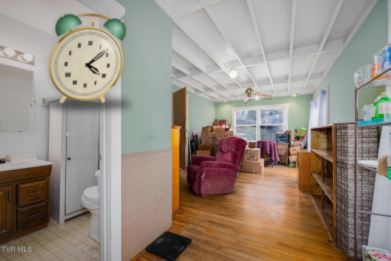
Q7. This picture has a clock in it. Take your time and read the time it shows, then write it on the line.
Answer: 4:08
